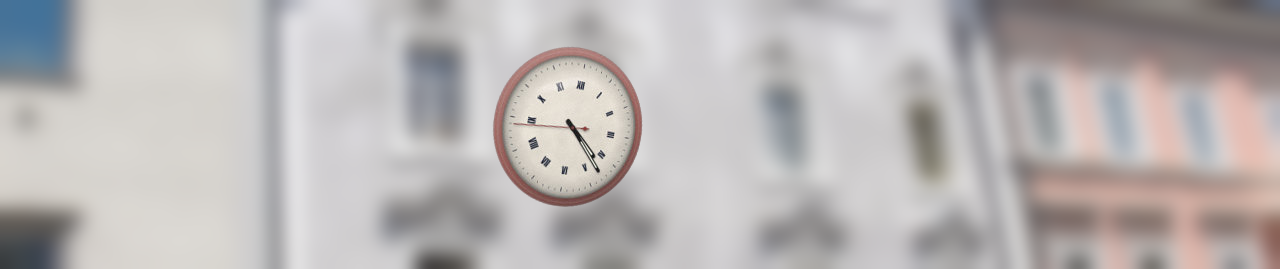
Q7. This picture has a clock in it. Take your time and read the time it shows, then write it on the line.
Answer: 4:22:44
